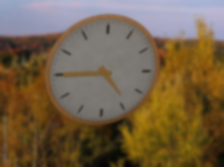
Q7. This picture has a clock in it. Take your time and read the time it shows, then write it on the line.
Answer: 4:45
